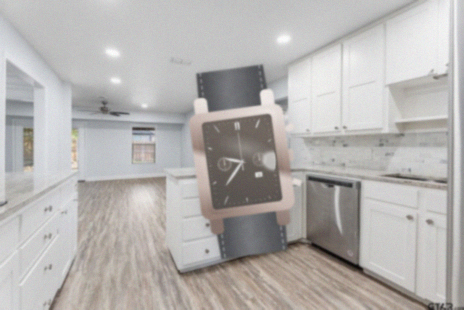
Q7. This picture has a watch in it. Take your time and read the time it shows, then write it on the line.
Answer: 9:37
